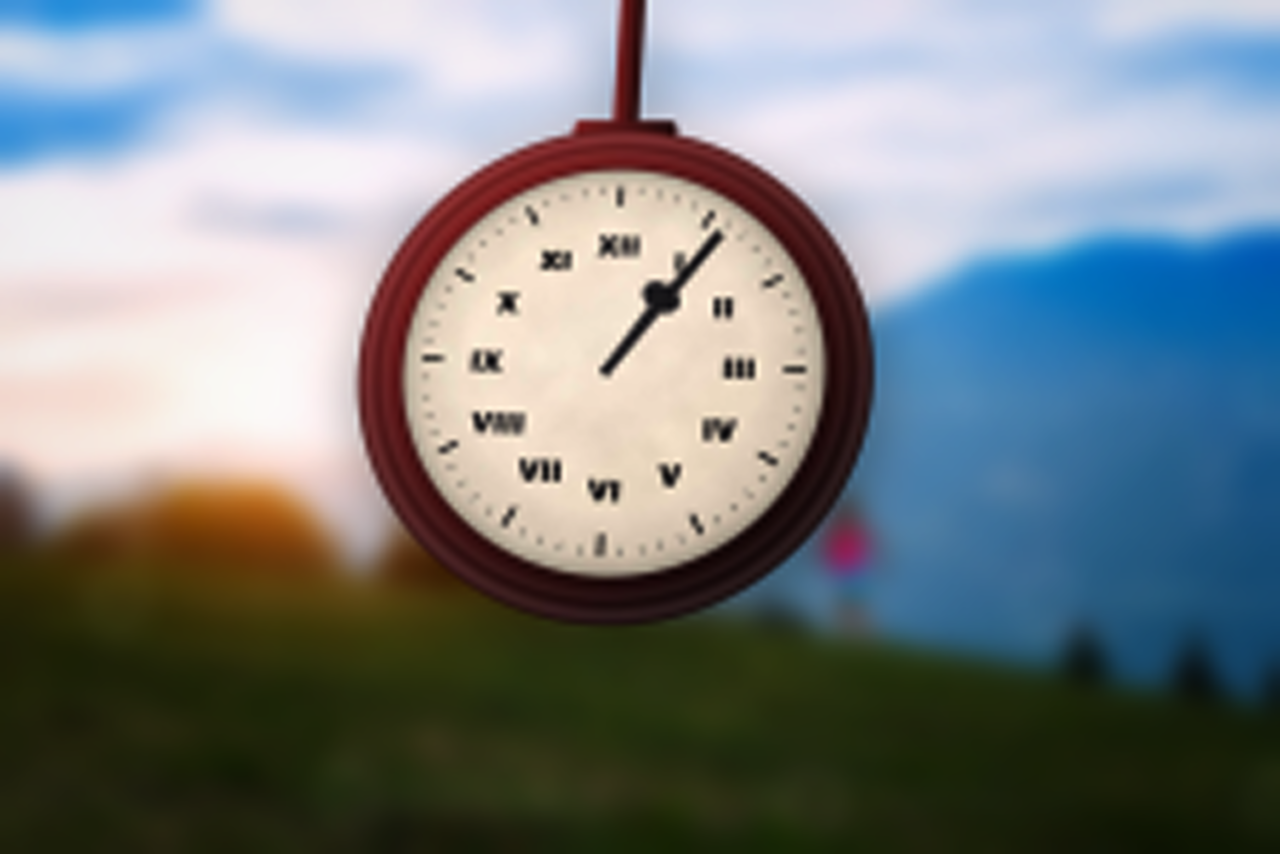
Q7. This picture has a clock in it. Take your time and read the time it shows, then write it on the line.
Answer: 1:06
